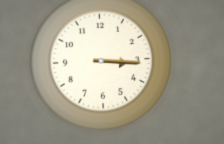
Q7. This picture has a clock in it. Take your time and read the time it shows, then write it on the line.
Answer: 3:16
